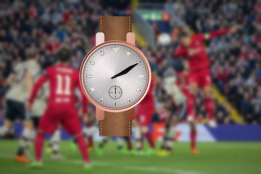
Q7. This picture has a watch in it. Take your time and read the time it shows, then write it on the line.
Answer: 2:10
